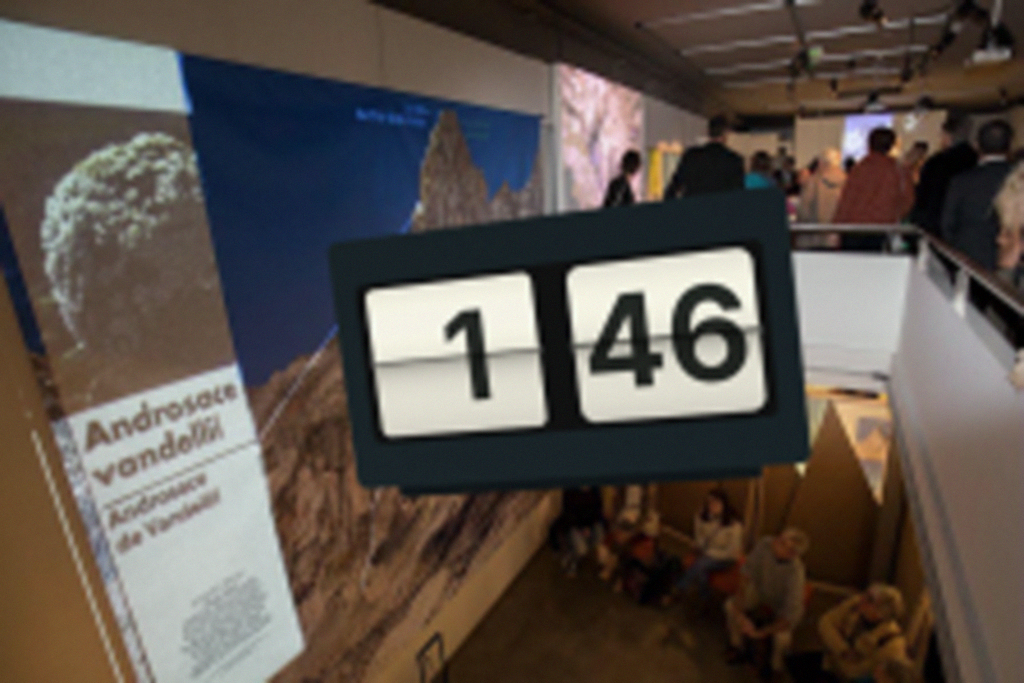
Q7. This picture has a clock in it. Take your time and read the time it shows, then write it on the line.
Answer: 1:46
